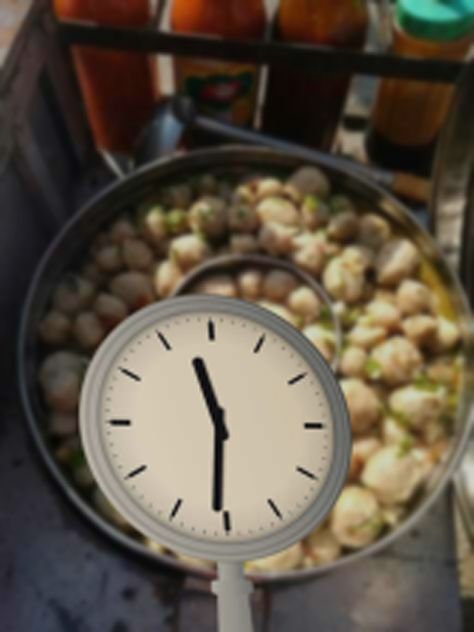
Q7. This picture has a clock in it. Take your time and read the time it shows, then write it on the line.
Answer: 11:31
